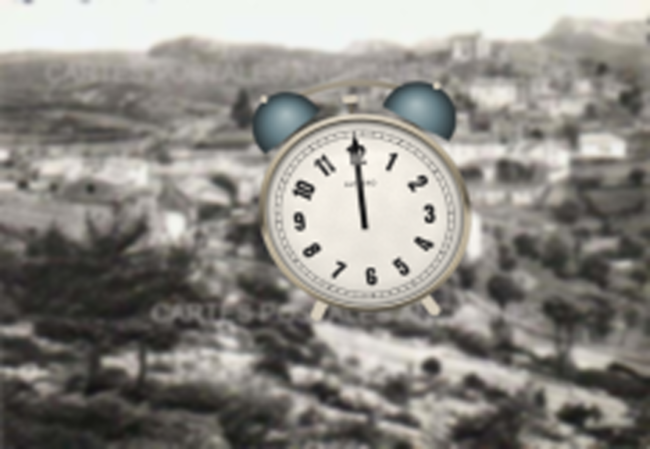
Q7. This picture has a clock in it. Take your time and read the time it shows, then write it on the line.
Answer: 12:00
